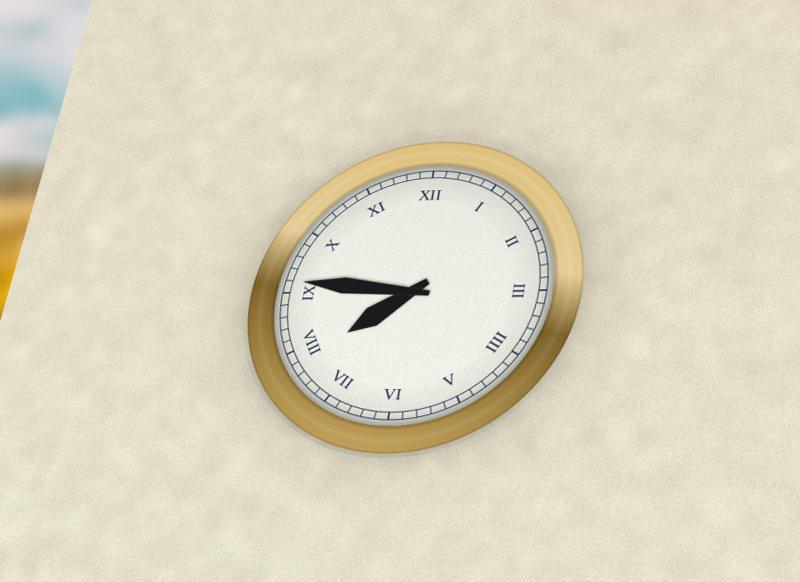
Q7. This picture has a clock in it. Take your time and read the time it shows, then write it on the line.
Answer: 7:46
